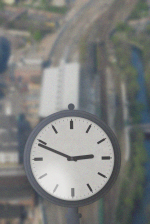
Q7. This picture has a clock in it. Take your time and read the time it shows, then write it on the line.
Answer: 2:49
